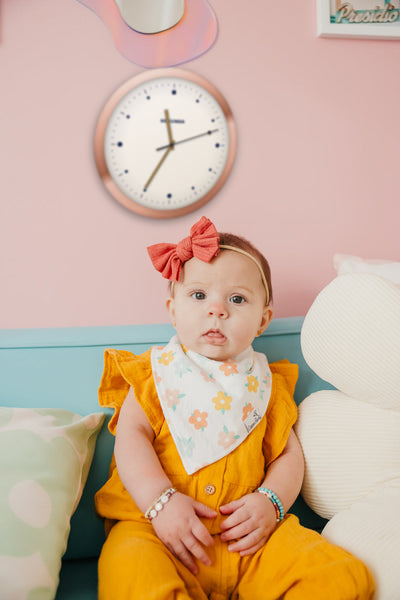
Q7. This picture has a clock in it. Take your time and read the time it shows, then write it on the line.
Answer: 11:35:12
